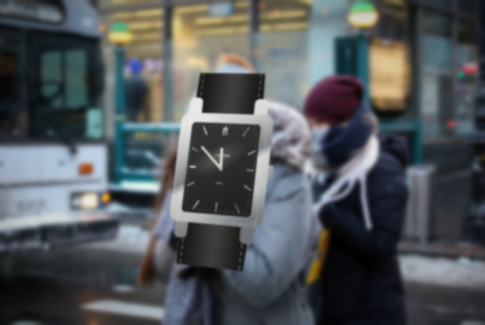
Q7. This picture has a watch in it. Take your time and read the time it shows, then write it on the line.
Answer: 11:52
